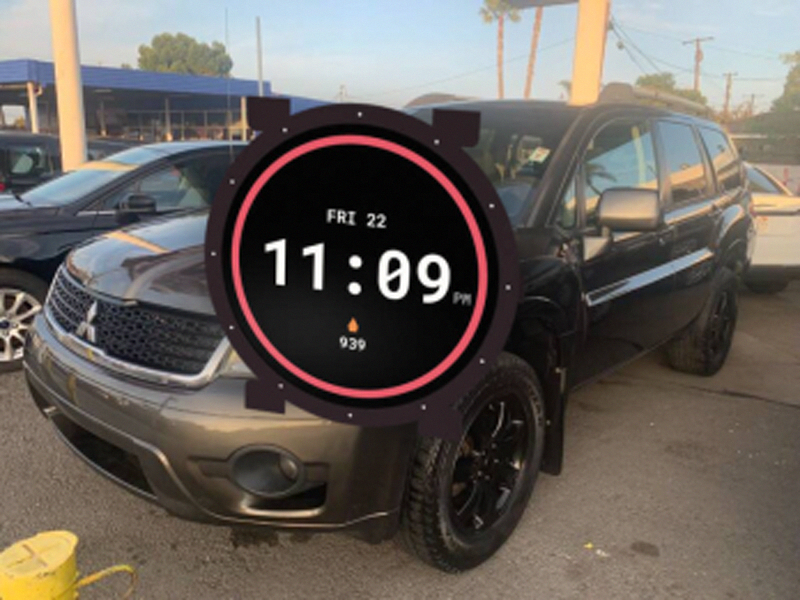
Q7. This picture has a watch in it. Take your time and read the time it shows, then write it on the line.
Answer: 11:09
